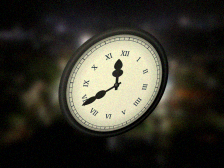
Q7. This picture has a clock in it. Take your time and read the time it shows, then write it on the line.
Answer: 11:39
